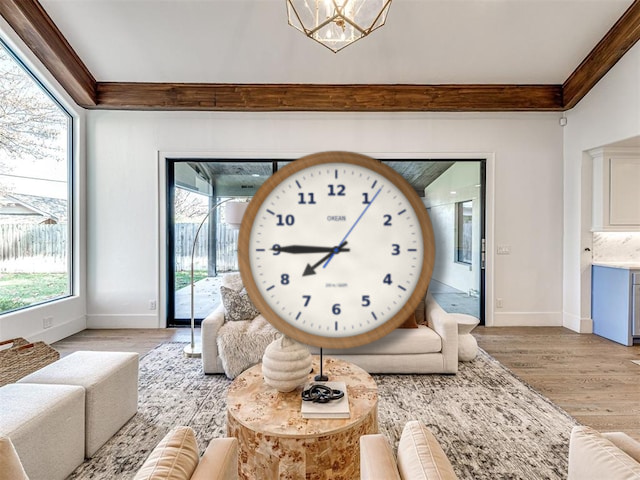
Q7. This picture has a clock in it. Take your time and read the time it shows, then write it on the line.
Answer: 7:45:06
